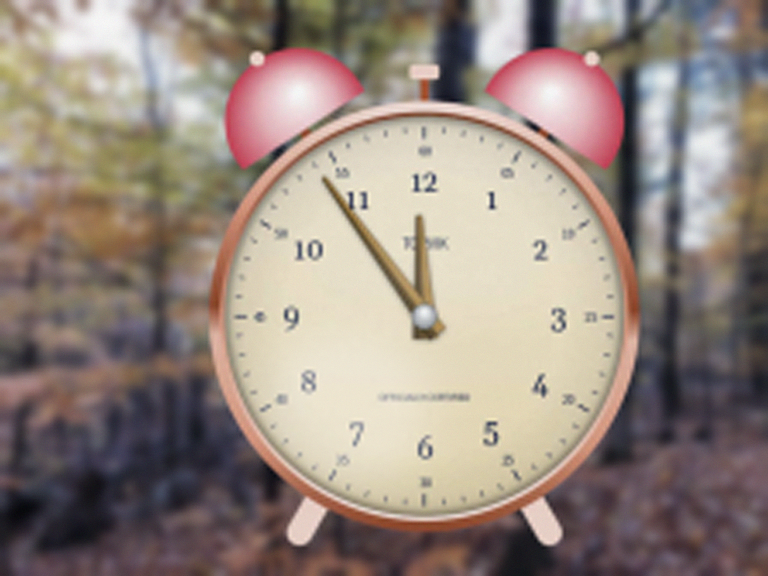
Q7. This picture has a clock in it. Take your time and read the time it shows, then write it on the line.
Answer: 11:54
